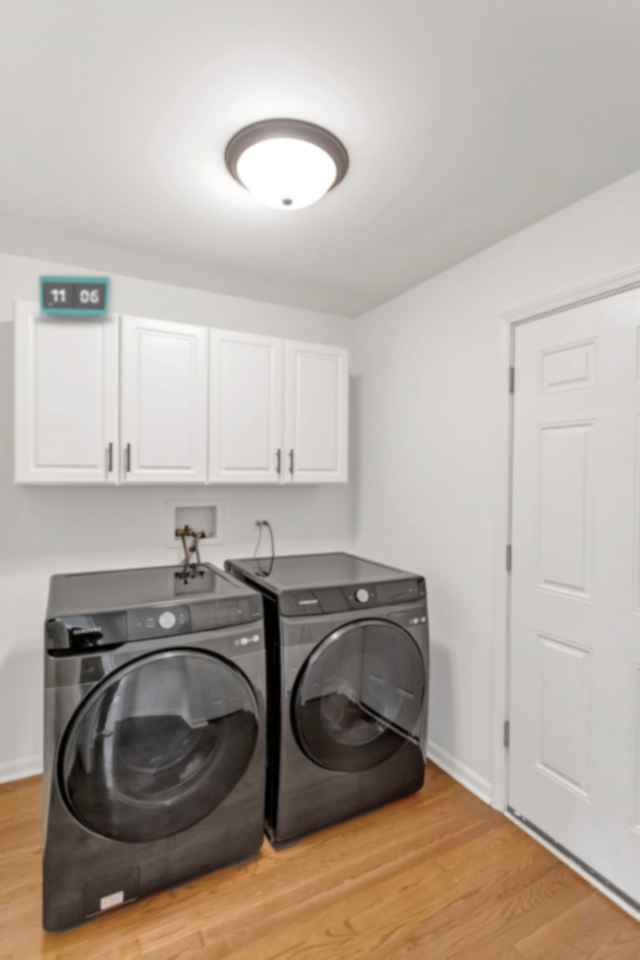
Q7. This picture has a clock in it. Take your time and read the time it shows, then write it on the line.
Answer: 11:06
